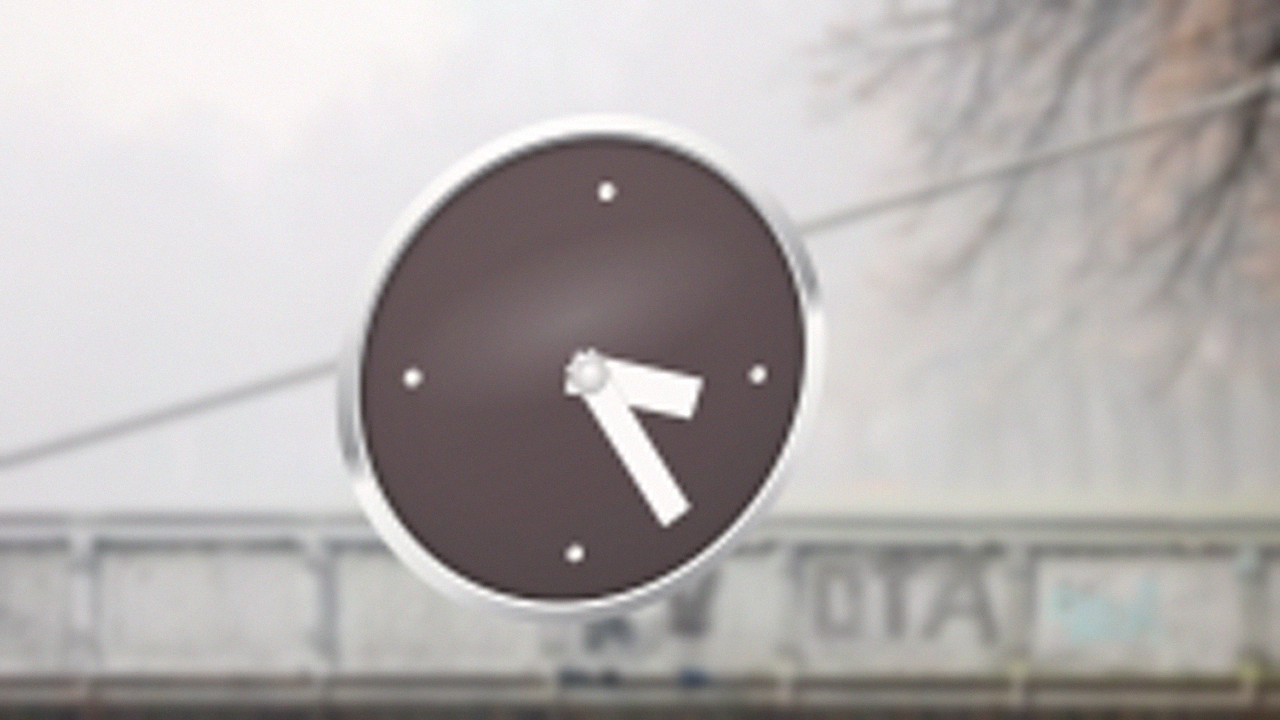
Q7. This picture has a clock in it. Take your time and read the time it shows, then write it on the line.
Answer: 3:24
